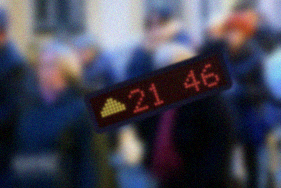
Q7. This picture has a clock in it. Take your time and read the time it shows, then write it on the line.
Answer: 21:46
